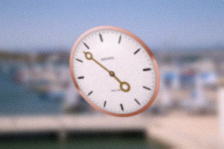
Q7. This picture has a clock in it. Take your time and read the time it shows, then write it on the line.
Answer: 4:53
